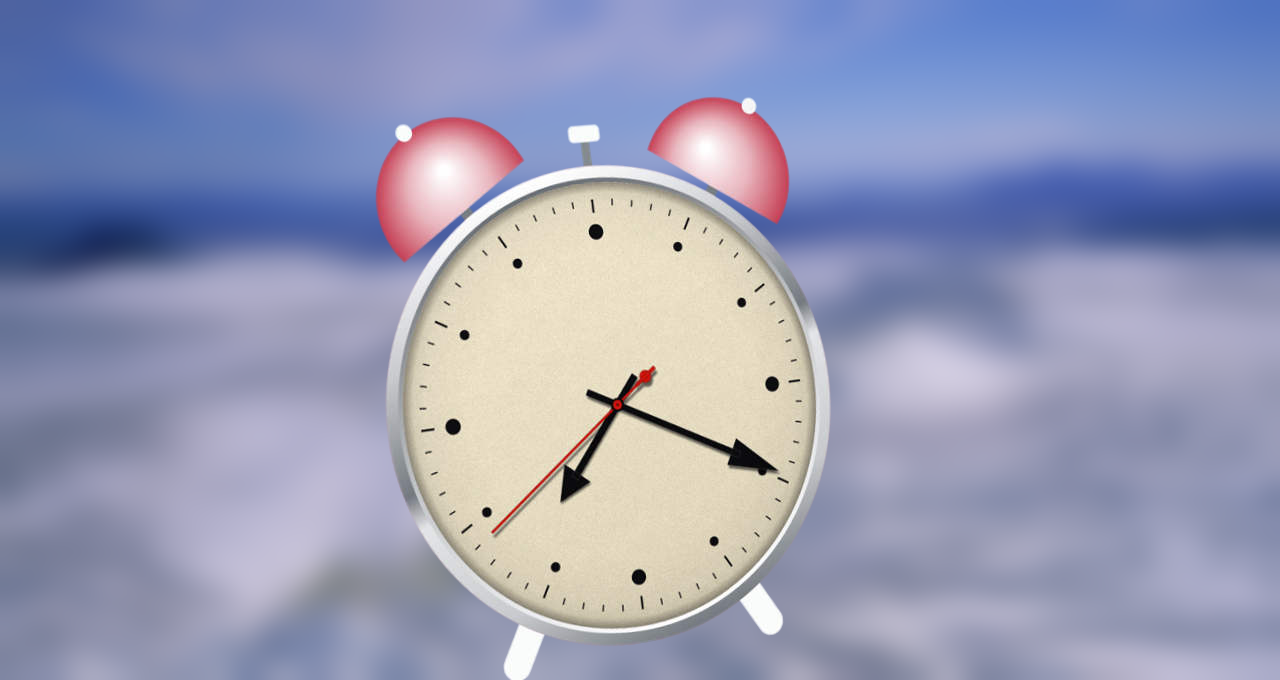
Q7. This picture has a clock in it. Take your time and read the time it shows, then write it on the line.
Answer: 7:19:39
